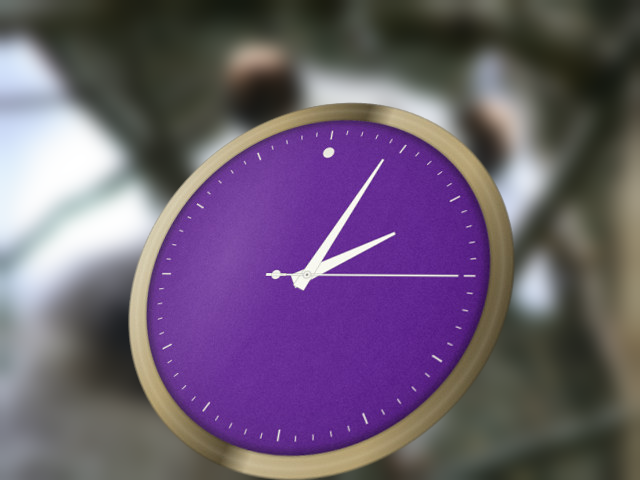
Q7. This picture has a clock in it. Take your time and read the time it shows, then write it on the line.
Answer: 2:04:15
